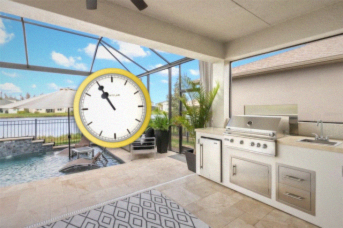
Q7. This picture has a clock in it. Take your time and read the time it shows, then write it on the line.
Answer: 10:55
